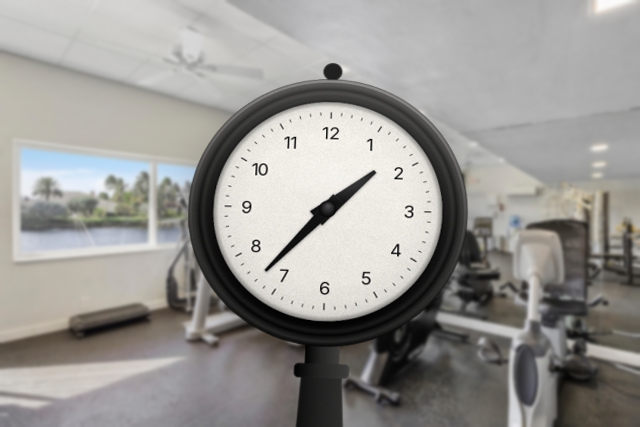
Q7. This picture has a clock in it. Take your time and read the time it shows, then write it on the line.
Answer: 1:37
